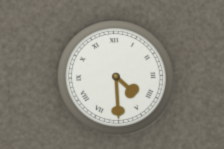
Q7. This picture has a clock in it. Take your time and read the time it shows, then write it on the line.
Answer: 4:30
